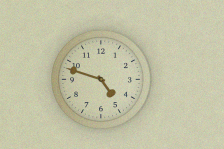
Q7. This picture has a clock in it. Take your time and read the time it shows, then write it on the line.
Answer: 4:48
